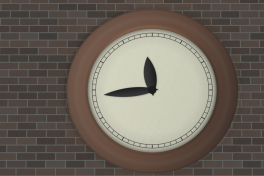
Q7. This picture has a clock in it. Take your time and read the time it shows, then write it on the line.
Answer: 11:44
